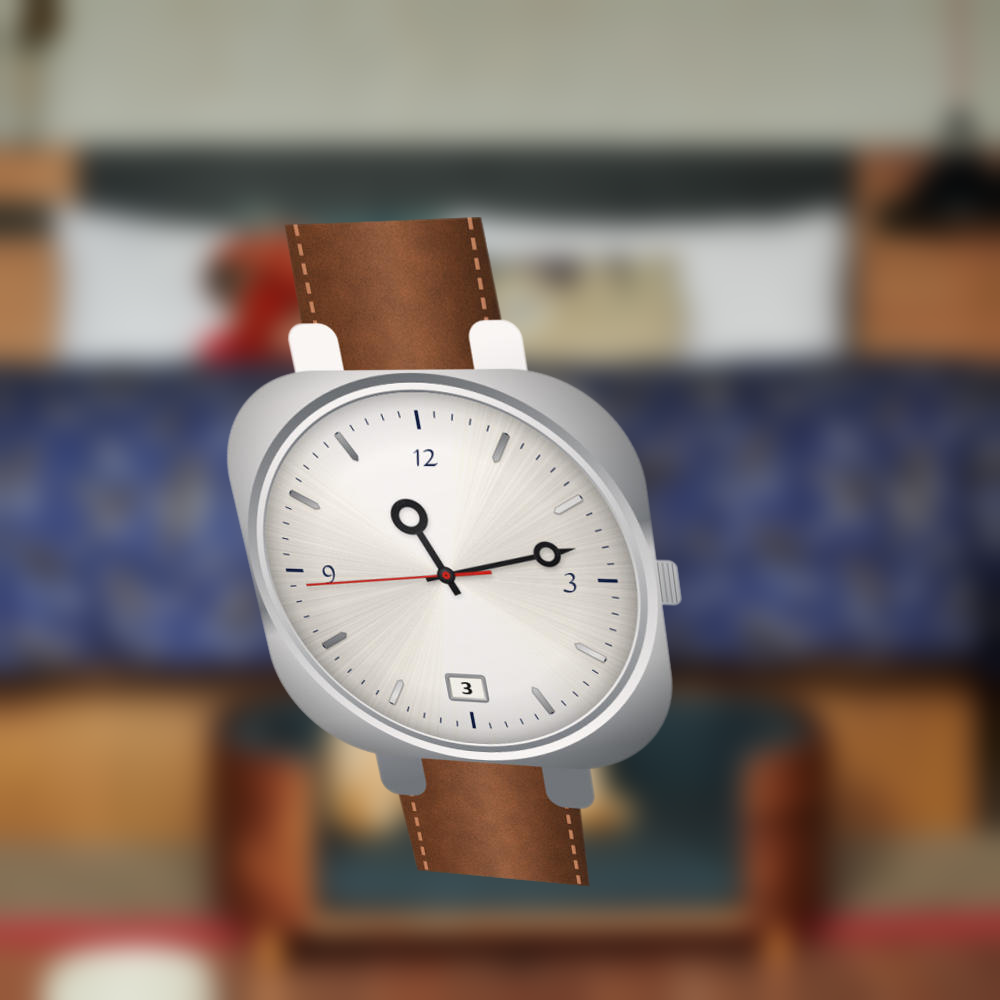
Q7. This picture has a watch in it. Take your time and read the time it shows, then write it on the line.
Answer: 11:12:44
